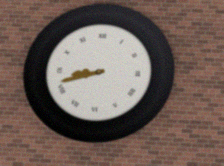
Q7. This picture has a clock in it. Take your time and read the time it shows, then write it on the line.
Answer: 8:42
